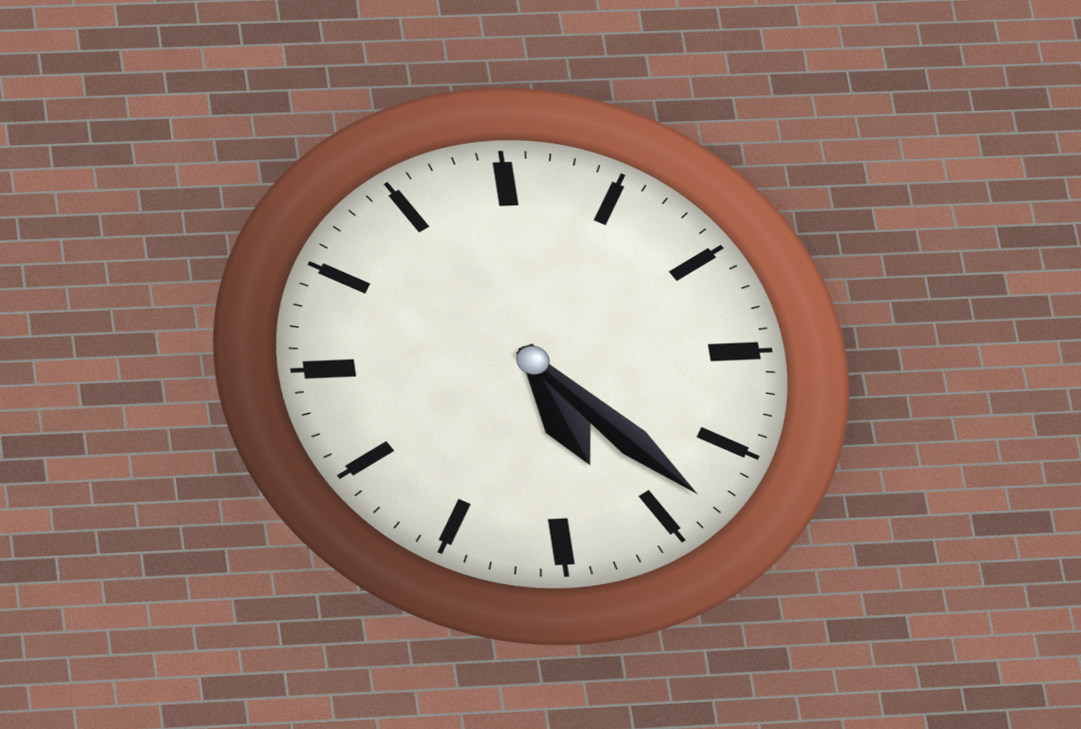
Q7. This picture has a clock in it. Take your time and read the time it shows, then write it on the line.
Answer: 5:23
